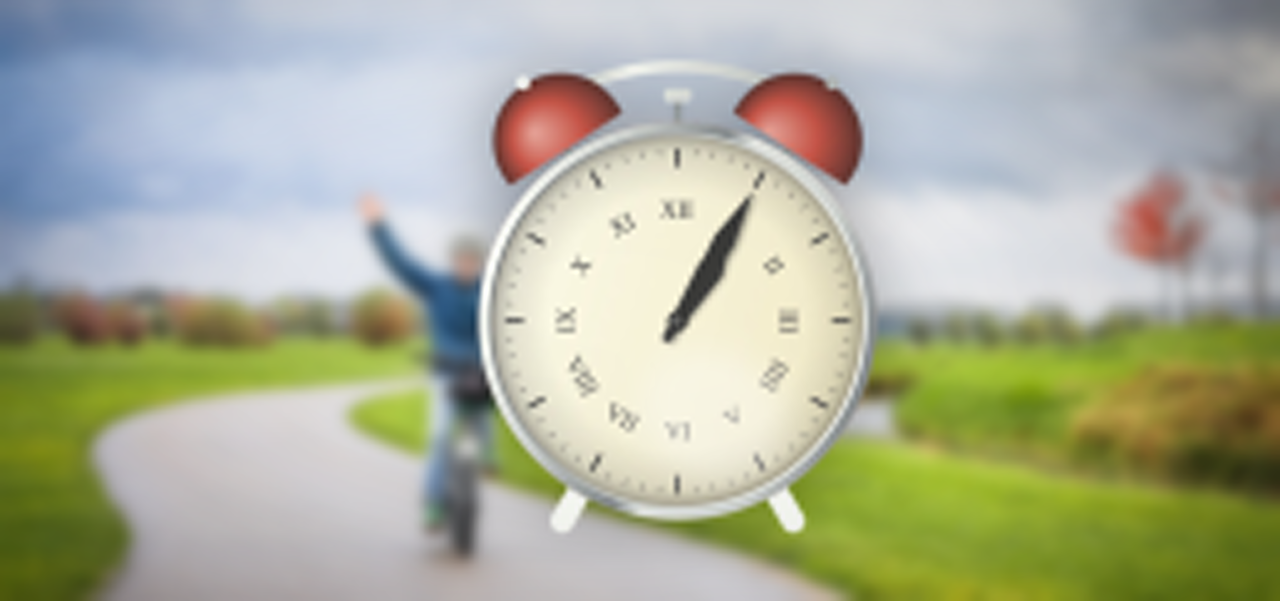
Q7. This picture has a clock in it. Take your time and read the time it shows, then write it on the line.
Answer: 1:05
